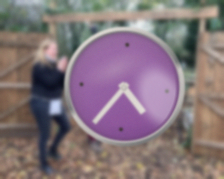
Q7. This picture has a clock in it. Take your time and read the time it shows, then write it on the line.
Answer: 4:36
